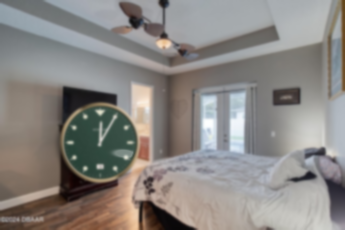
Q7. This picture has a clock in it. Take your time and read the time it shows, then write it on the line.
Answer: 12:05
